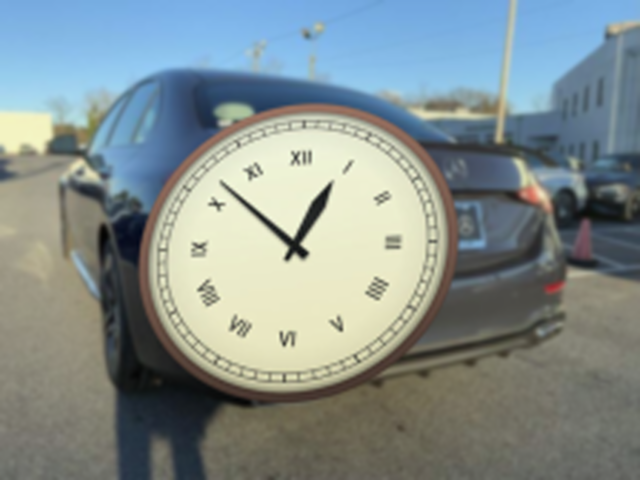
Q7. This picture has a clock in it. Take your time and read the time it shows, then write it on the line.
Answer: 12:52
